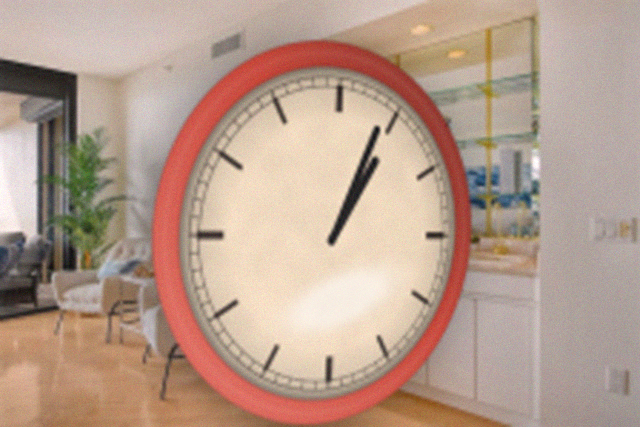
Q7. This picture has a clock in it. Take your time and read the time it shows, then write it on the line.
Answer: 1:04
